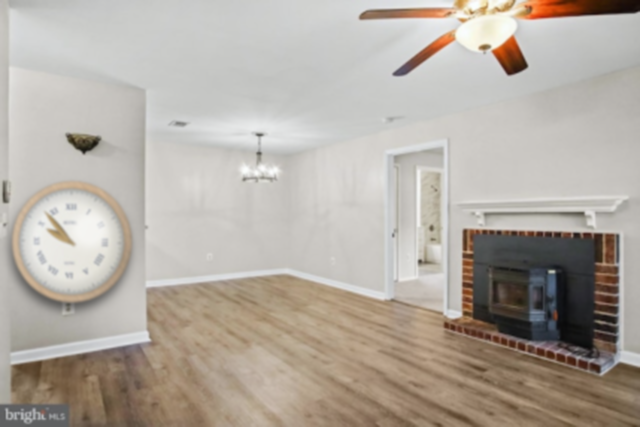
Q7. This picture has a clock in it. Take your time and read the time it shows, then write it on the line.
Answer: 9:53
